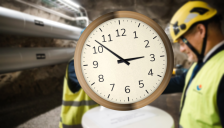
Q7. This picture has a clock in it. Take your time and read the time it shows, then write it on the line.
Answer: 2:52
